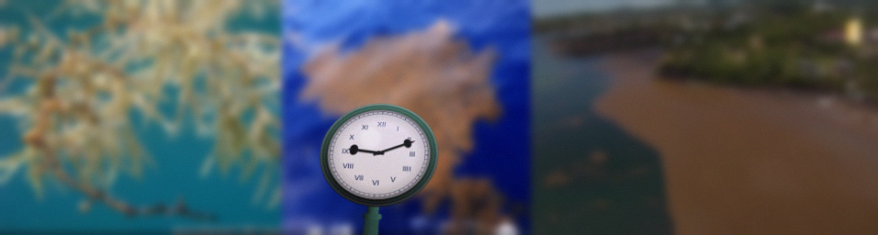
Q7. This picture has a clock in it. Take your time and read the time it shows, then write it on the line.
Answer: 9:11
